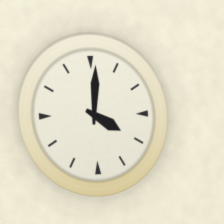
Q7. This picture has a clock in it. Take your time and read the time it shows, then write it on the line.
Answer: 4:01
